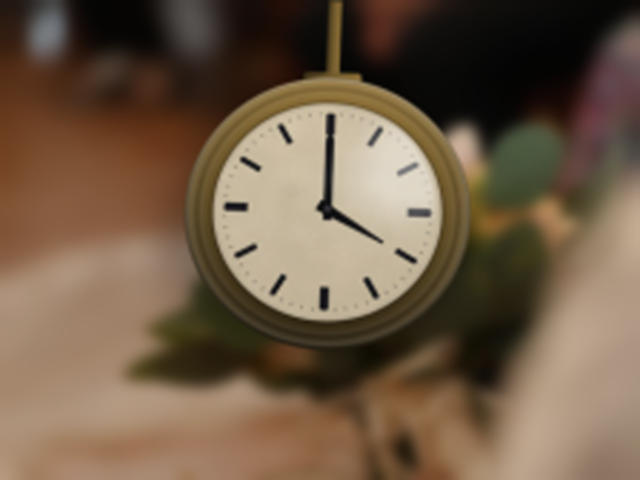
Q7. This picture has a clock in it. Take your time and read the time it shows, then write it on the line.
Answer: 4:00
